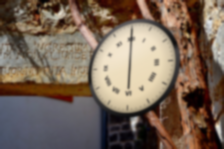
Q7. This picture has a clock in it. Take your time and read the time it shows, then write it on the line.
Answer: 6:00
